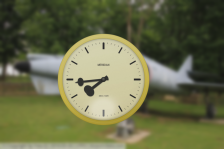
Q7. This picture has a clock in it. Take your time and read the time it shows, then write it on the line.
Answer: 7:44
